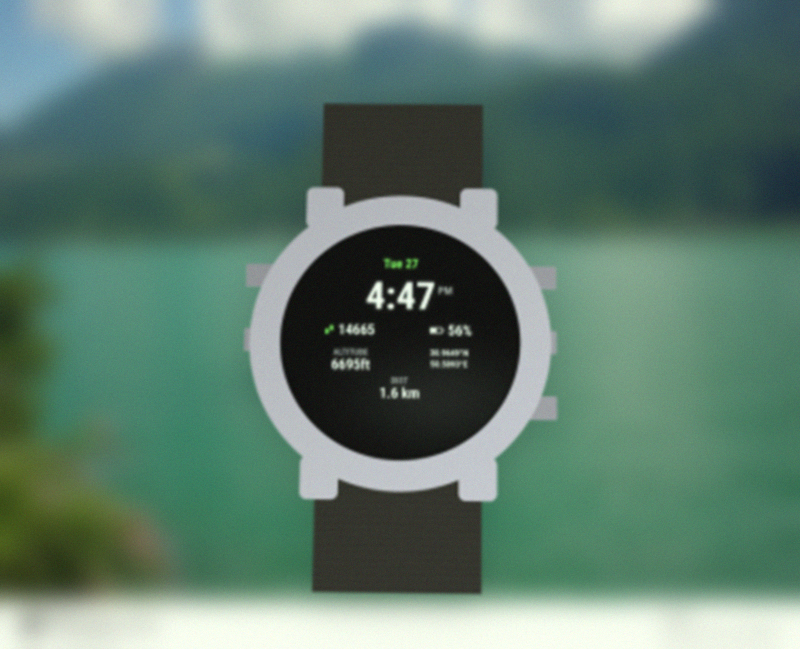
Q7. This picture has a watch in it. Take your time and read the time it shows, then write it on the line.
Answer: 4:47
